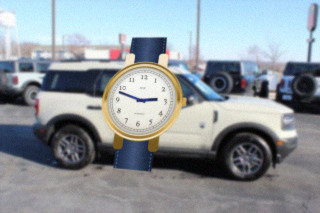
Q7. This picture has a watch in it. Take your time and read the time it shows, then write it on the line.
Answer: 2:48
